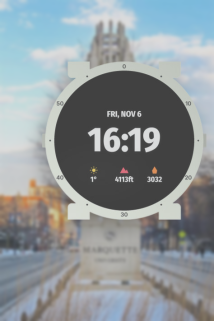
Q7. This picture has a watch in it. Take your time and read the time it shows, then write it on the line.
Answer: 16:19
